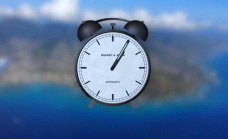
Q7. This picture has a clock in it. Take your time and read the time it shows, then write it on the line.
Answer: 1:05
